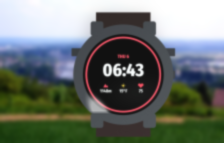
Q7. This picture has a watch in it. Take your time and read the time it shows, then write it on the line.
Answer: 6:43
